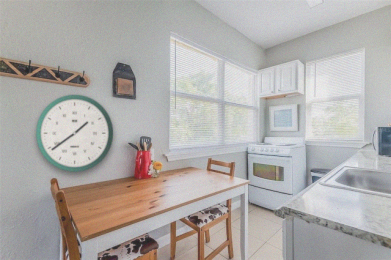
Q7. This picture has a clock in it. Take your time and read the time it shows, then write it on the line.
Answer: 1:39
